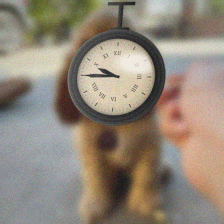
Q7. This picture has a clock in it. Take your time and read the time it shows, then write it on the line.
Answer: 9:45
